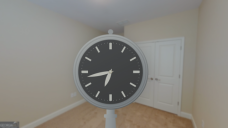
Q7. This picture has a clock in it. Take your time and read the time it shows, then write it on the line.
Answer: 6:43
